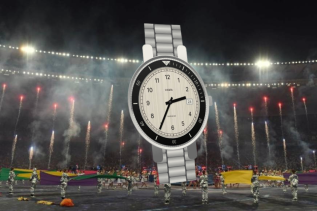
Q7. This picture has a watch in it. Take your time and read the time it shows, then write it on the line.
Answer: 2:35
